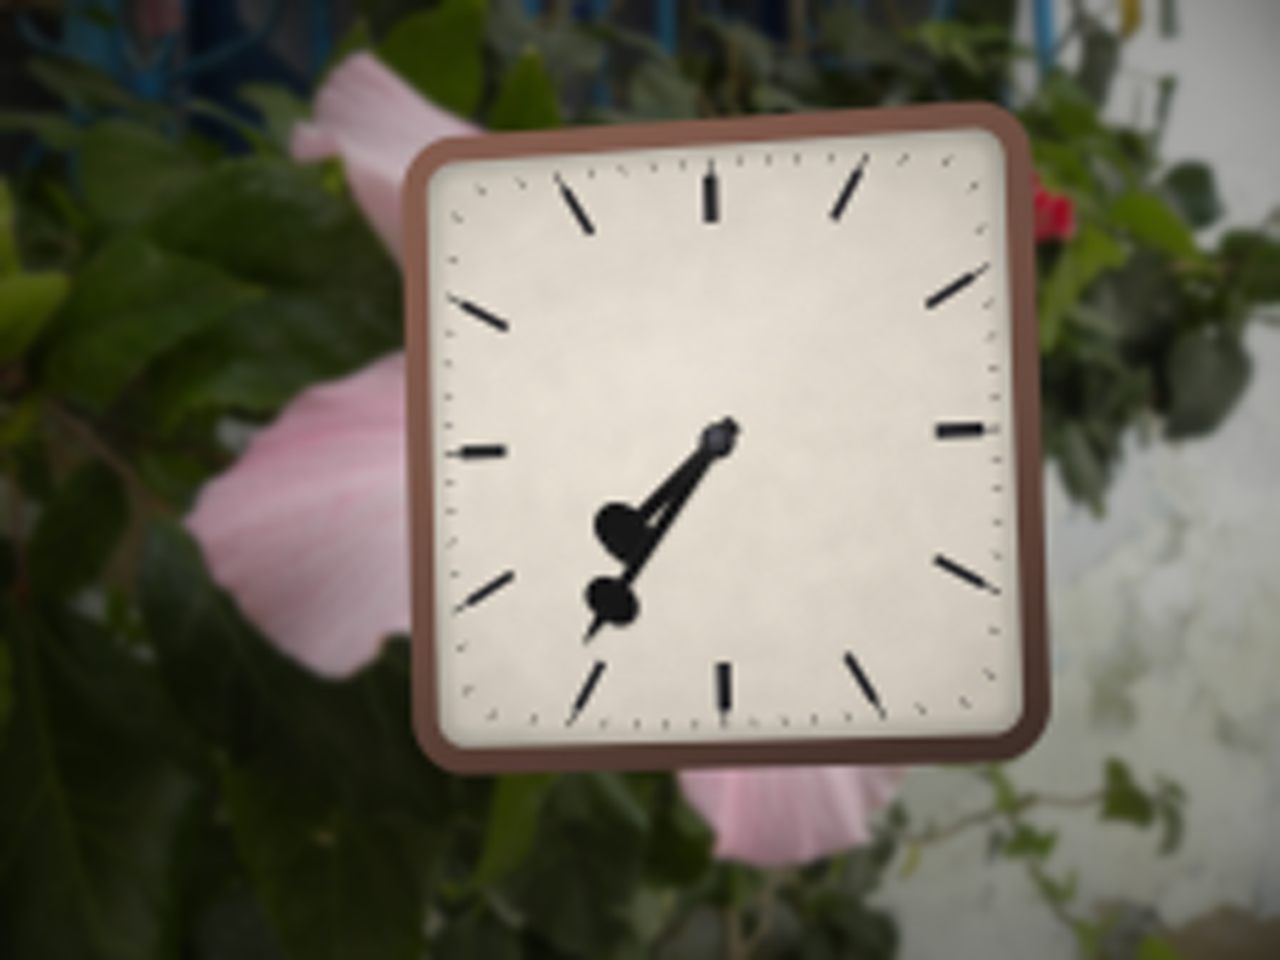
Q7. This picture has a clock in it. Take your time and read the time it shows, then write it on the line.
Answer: 7:36
